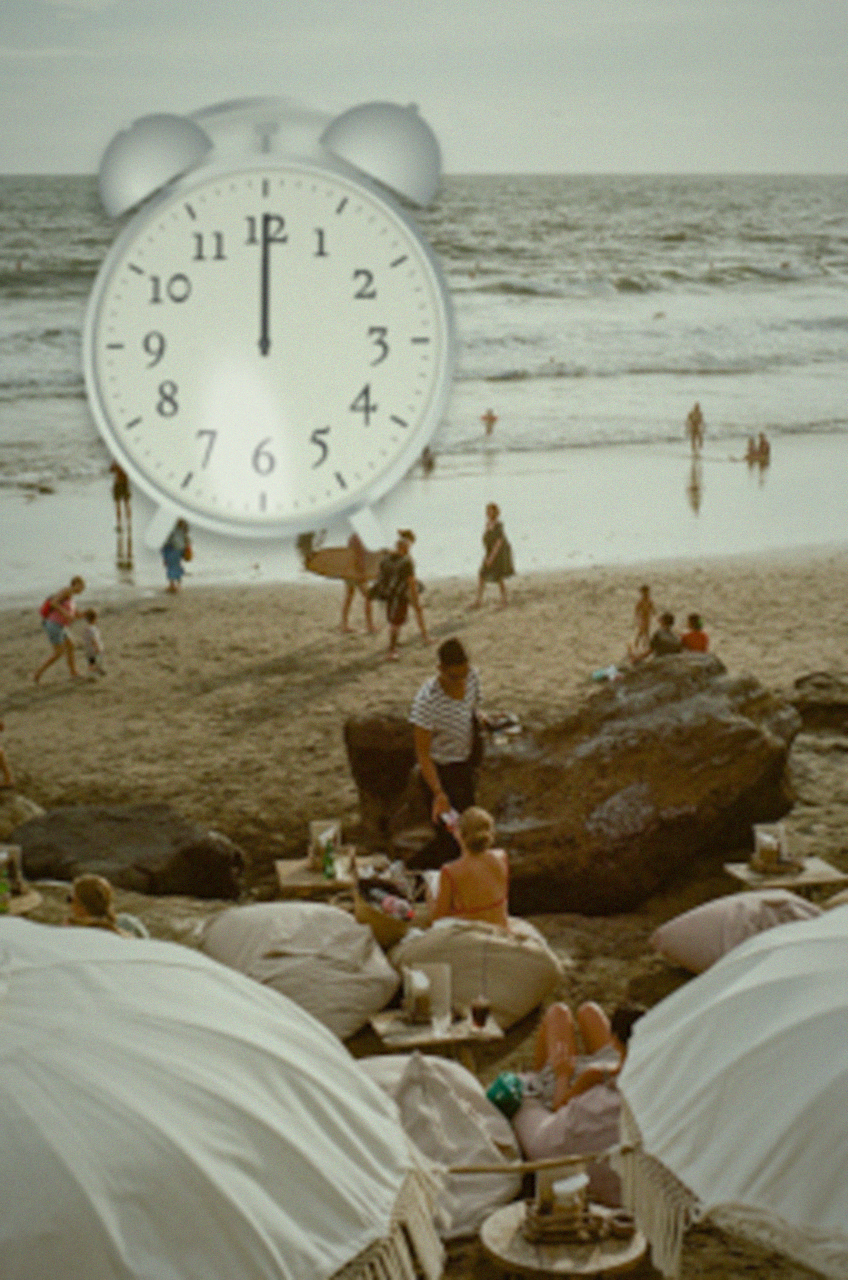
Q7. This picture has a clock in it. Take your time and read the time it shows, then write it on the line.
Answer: 12:00
